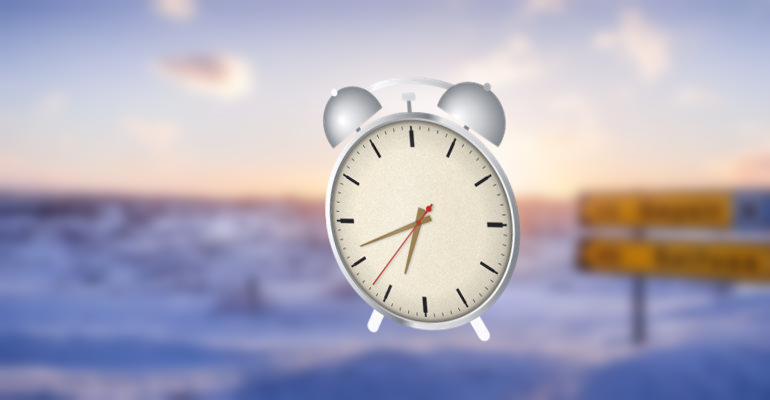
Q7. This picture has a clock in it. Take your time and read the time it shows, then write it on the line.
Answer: 6:41:37
